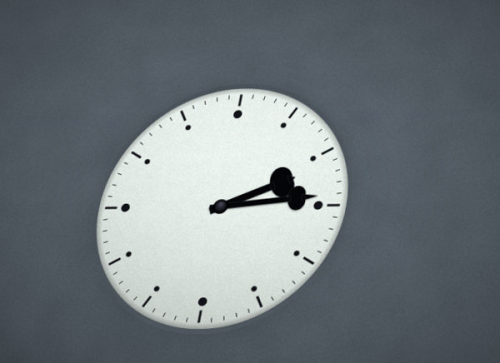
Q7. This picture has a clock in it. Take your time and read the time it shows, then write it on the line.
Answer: 2:14
